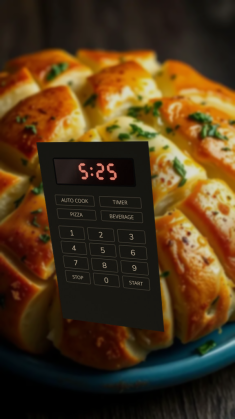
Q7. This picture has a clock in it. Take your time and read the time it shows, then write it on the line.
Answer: 5:25
